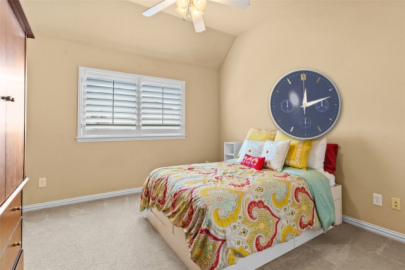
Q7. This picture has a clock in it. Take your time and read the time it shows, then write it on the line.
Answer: 12:12
